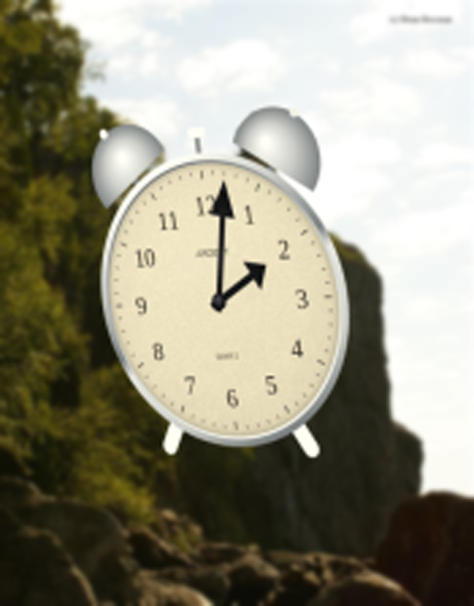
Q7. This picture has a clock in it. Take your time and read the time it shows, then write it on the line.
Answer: 2:02
